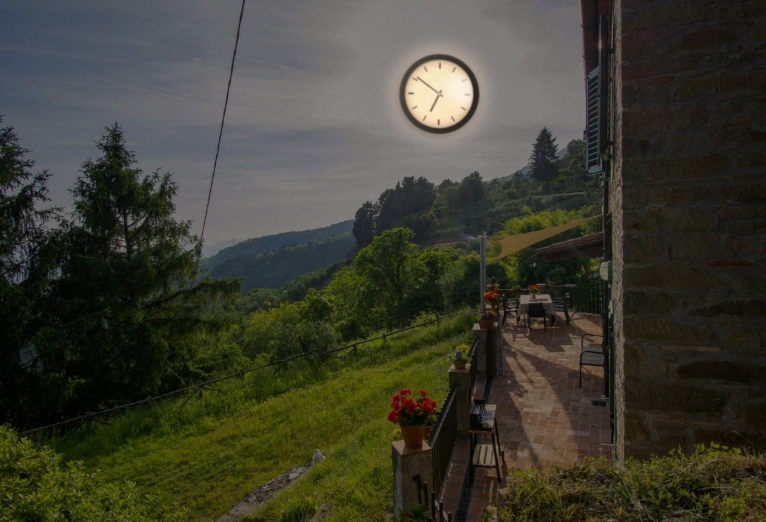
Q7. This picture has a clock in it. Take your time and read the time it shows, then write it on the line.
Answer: 6:51
